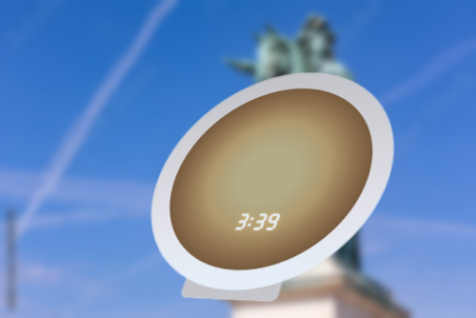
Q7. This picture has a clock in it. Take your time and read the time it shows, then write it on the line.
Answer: 3:39
